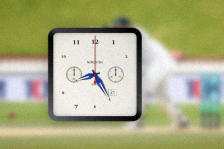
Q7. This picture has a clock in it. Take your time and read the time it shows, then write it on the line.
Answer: 8:25
